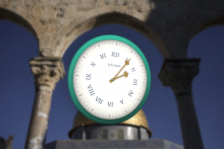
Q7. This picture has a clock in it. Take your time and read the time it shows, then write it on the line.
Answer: 2:06
